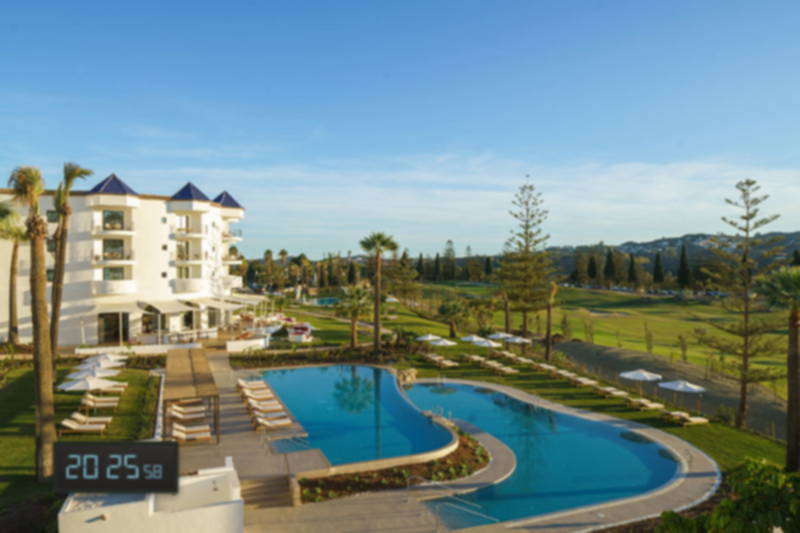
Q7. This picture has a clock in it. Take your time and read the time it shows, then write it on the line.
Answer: 20:25
